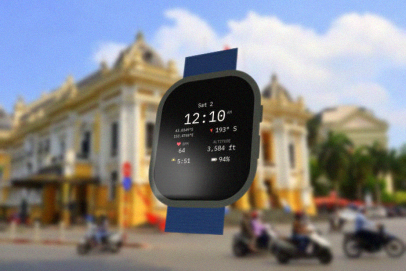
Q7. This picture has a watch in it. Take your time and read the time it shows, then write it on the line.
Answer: 12:10
